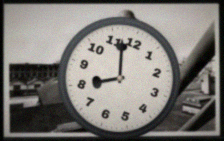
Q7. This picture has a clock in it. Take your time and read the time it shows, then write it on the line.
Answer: 7:57
